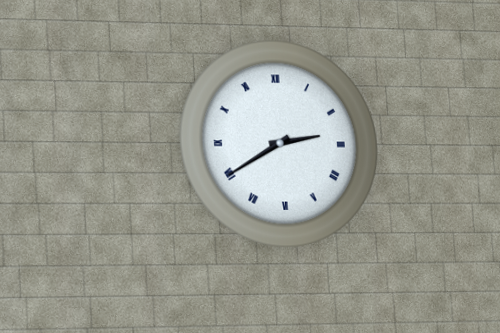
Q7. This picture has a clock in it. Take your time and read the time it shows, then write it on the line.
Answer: 2:40
